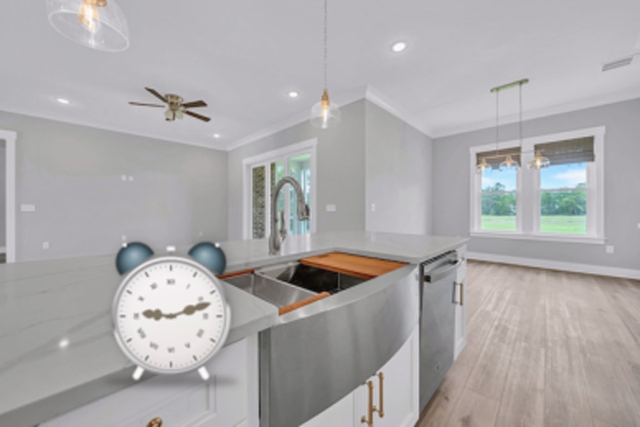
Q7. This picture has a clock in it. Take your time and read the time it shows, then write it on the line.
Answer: 9:12
